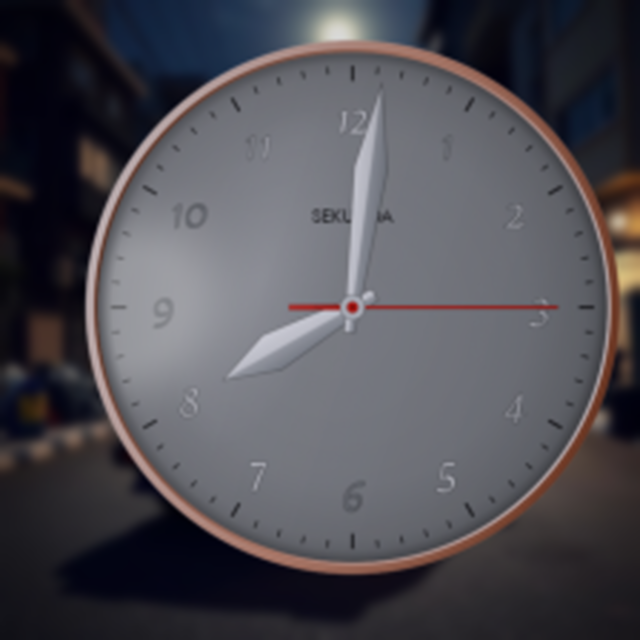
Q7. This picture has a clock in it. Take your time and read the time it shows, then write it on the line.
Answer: 8:01:15
